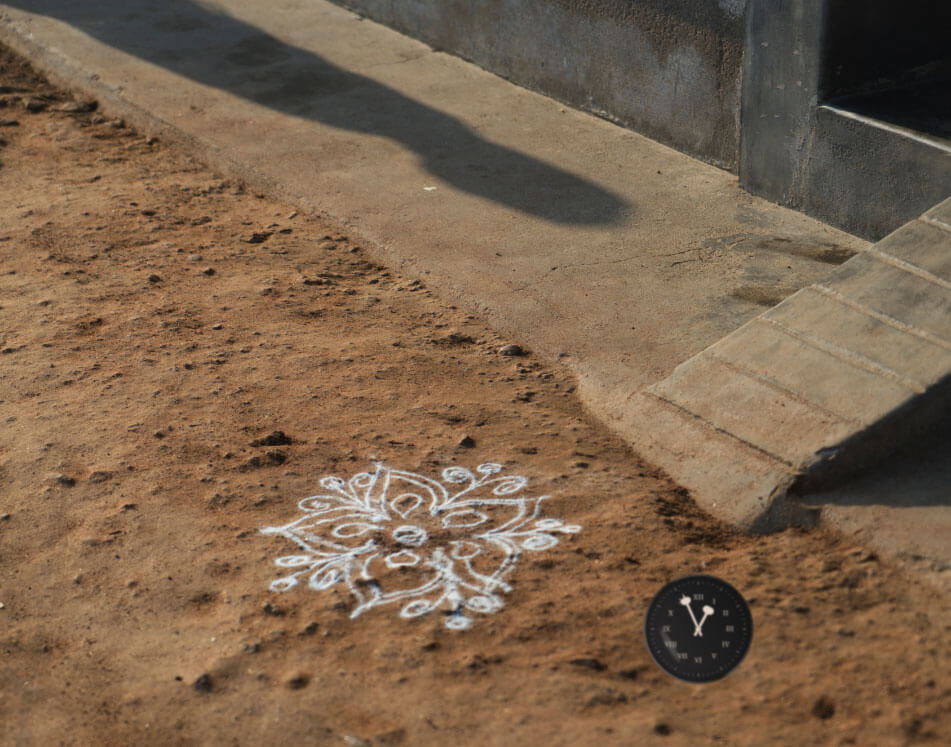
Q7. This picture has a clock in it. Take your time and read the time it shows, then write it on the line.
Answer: 12:56
